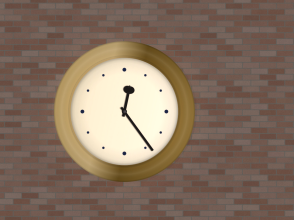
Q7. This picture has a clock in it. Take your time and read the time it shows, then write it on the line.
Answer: 12:24
